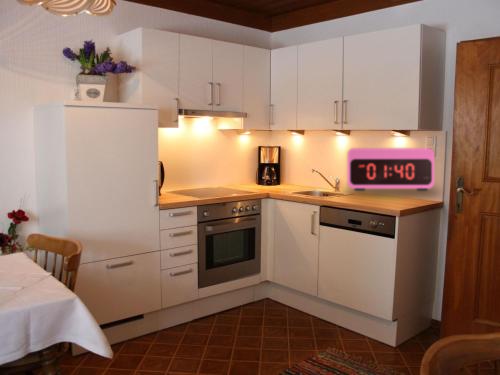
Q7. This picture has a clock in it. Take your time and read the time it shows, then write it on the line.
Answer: 1:40
